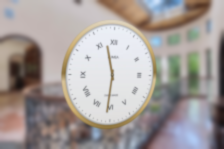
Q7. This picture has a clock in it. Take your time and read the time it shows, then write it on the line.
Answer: 11:31
